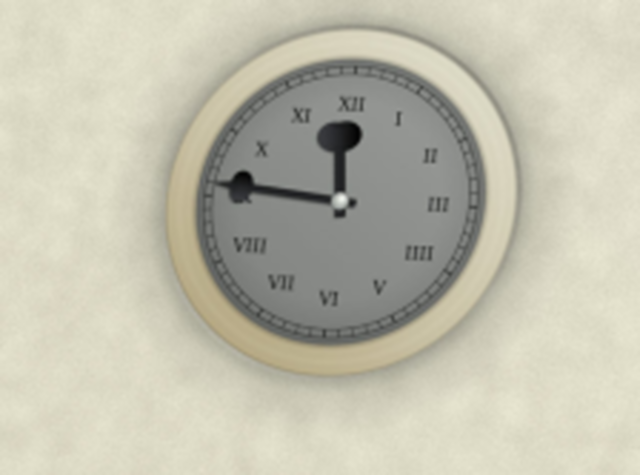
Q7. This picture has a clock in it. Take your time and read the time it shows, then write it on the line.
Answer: 11:46
